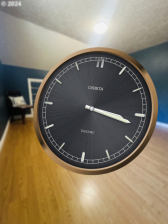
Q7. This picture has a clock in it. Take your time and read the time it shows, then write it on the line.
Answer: 3:17
